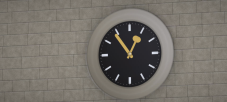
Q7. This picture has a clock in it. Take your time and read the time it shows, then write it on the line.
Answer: 12:54
